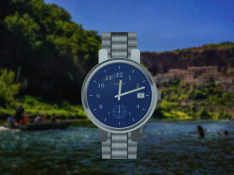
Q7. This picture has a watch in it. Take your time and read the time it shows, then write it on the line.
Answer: 12:12
